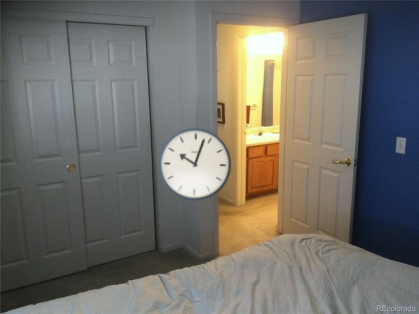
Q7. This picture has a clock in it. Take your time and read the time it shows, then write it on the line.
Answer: 10:03
